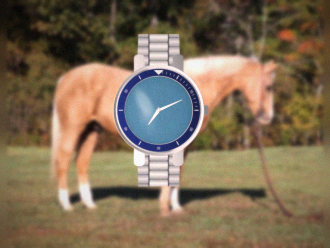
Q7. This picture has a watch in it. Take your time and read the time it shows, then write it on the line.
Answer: 7:11
